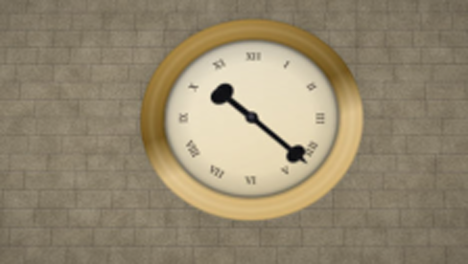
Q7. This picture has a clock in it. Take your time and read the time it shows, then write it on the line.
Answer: 10:22
